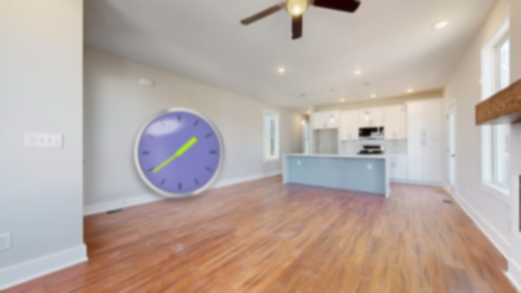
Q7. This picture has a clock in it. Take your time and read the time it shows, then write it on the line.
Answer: 1:39
